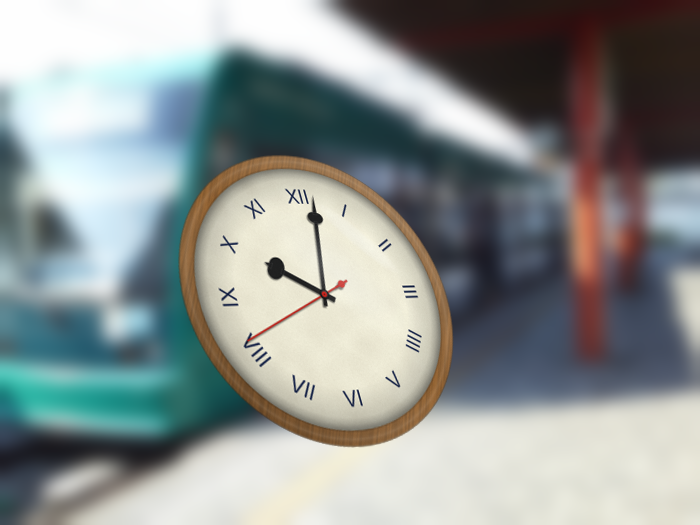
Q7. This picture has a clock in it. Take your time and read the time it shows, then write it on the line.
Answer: 10:01:41
